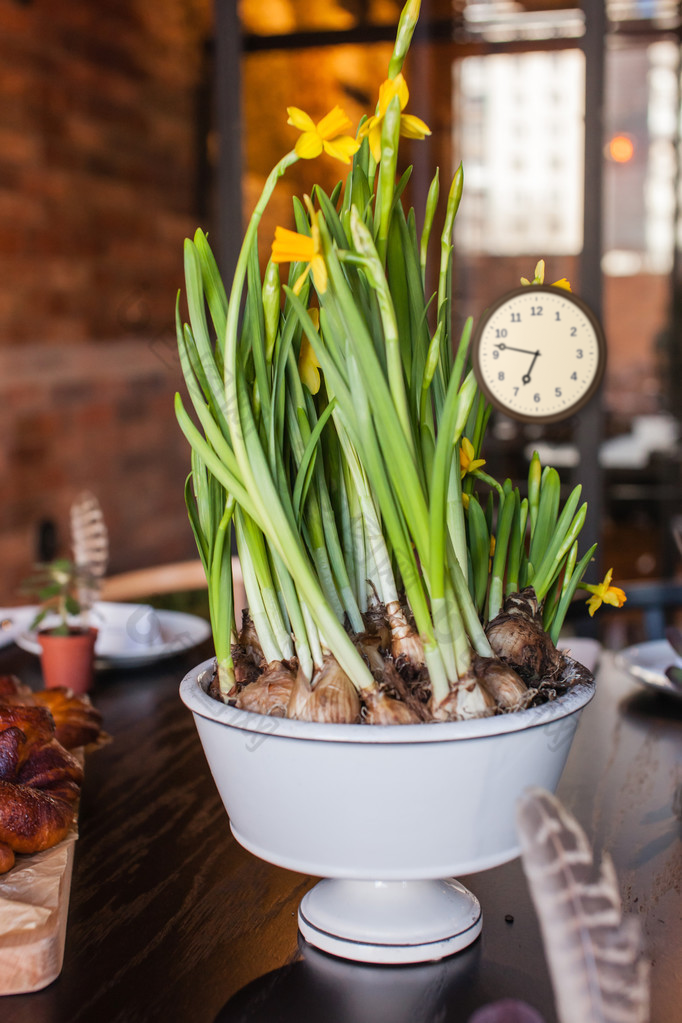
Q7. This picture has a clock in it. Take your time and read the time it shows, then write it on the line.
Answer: 6:47
